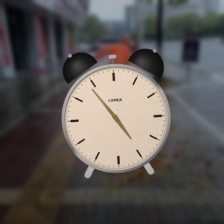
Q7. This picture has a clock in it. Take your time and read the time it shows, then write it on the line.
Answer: 4:54
